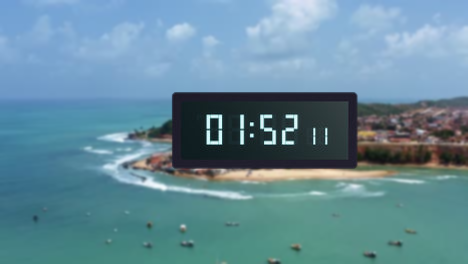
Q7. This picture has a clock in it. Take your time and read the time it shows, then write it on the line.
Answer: 1:52:11
